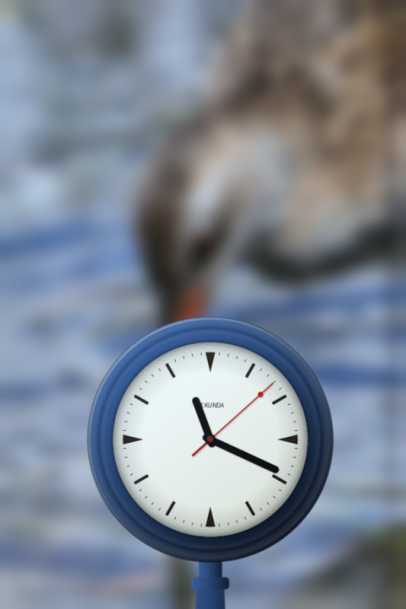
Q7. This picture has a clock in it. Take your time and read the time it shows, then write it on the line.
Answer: 11:19:08
